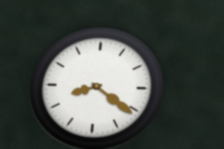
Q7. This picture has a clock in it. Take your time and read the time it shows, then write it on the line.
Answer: 8:21
